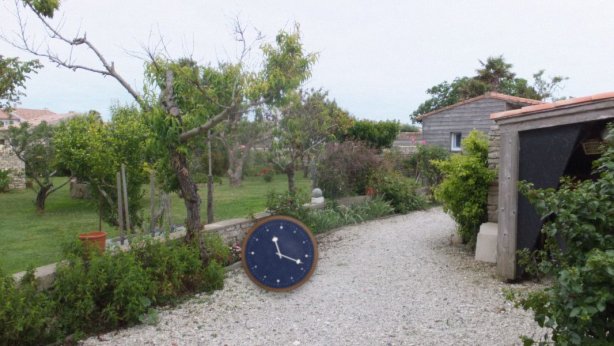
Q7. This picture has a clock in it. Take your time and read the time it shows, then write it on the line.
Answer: 11:18
